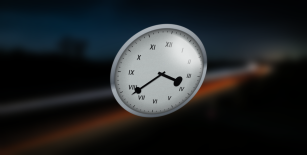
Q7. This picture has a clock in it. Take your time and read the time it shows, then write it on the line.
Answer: 3:38
